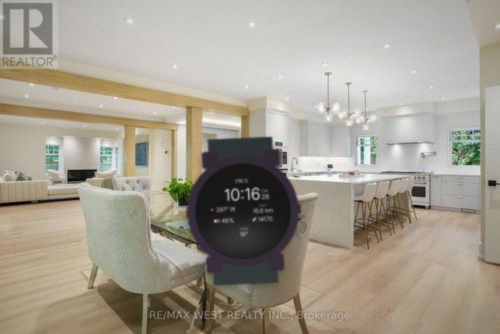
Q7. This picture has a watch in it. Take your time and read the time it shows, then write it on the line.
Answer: 10:16
